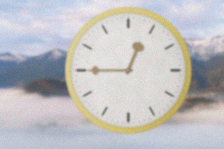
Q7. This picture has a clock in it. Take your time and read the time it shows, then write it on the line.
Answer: 12:45
